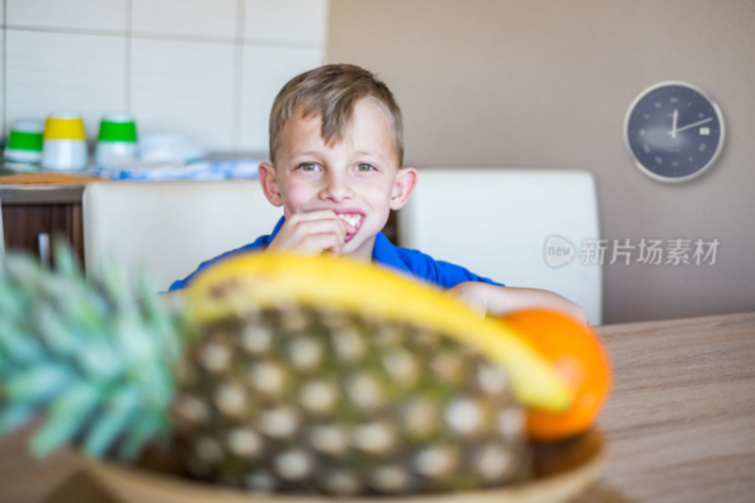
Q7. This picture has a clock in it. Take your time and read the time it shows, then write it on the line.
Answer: 12:12
